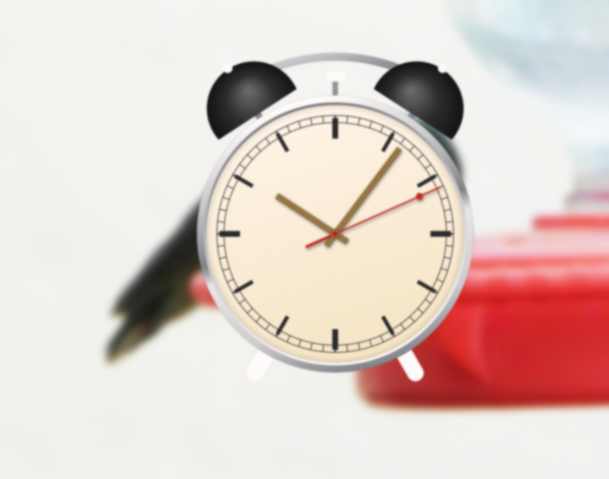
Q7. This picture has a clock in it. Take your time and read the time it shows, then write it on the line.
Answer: 10:06:11
